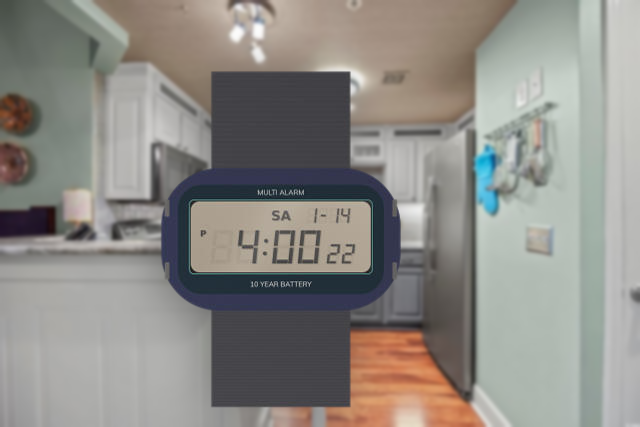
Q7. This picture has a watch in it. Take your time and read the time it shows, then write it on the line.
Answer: 4:00:22
